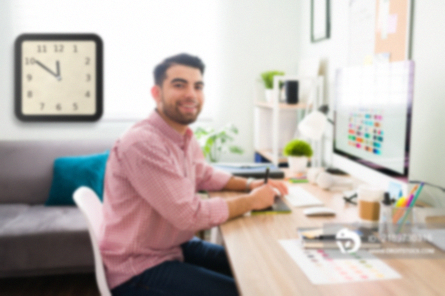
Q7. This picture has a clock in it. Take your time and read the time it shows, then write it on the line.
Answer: 11:51
